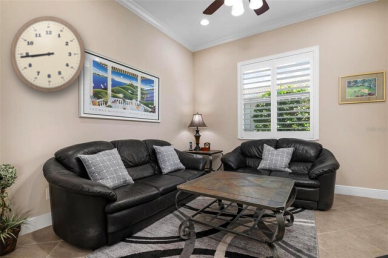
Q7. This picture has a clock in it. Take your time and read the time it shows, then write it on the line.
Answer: 8:44
